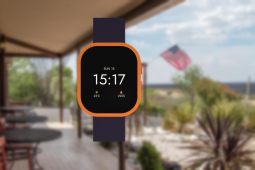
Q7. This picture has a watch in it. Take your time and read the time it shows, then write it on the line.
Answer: 15:17
